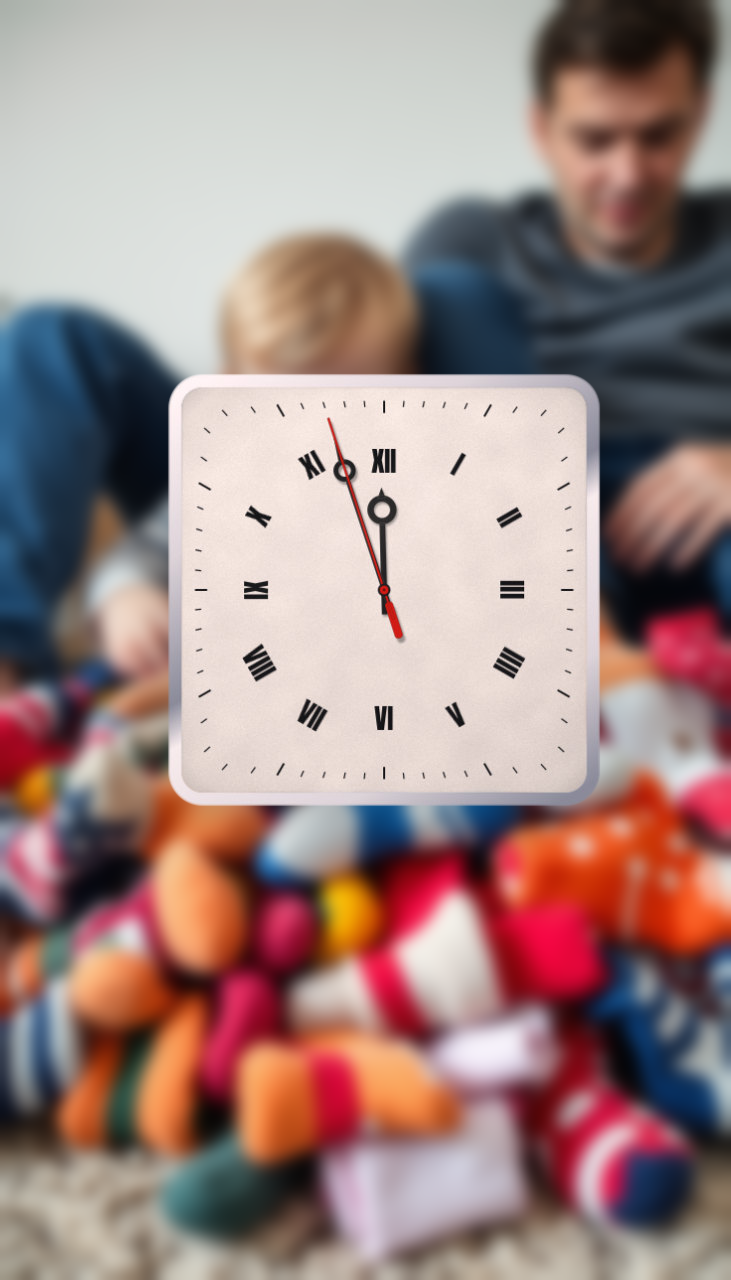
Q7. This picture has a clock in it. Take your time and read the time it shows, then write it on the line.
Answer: 11:56:57
